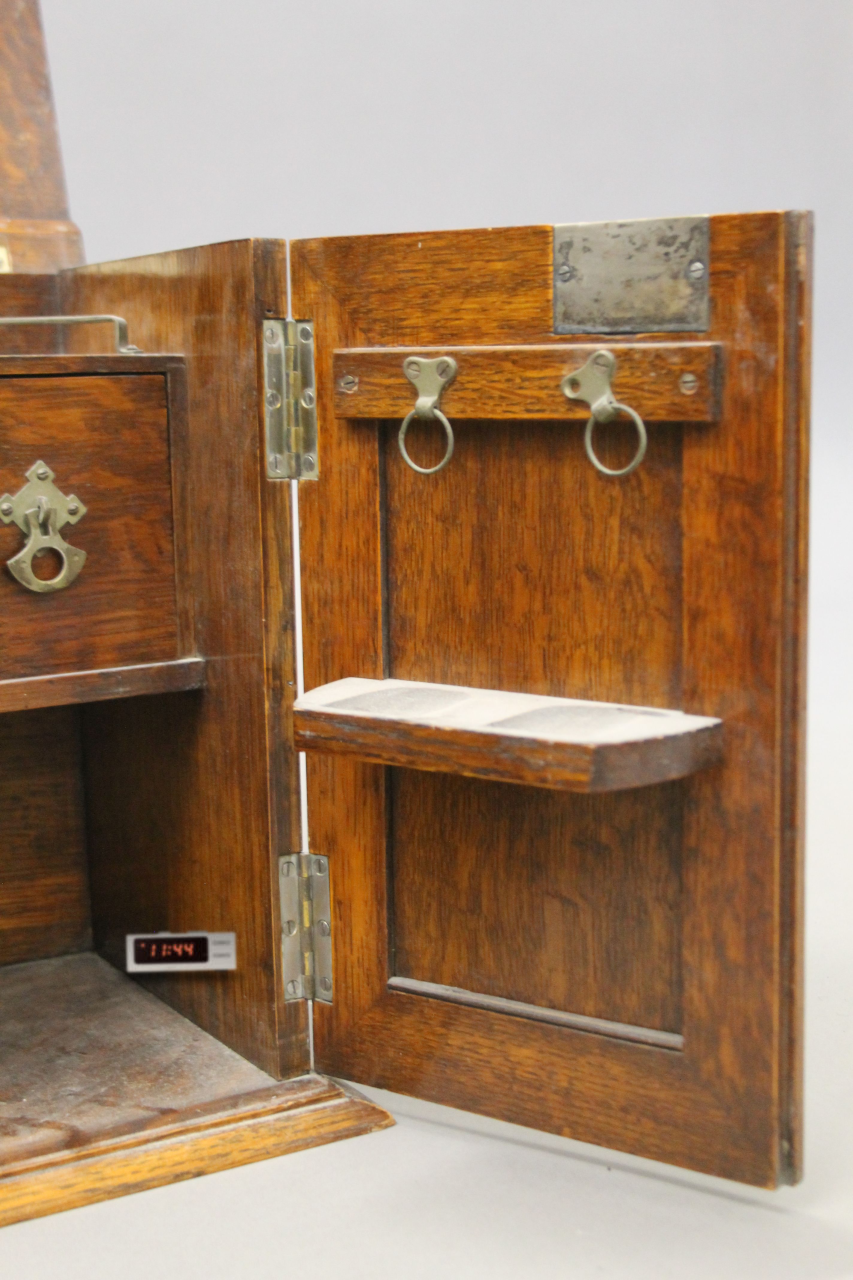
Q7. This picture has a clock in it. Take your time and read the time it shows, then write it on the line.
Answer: 11:44
